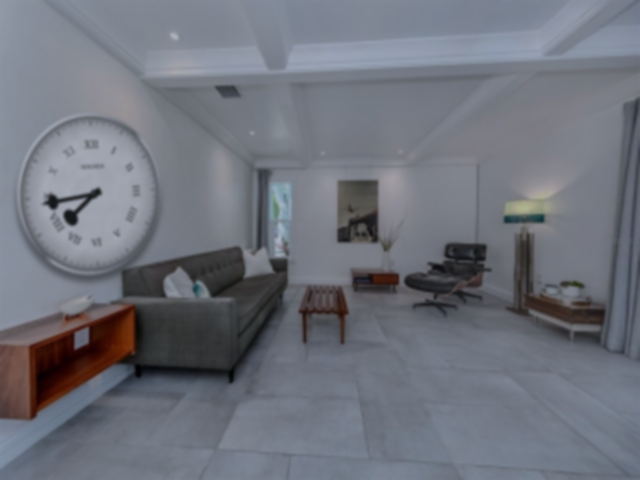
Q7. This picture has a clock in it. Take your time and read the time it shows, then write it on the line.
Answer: 7:44
